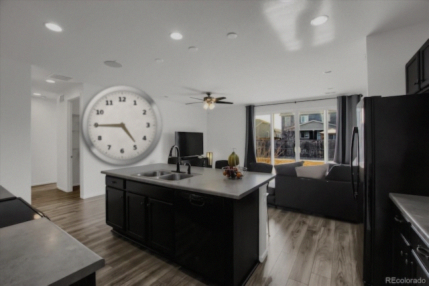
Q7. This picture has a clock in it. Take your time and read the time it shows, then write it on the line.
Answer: 4:45
